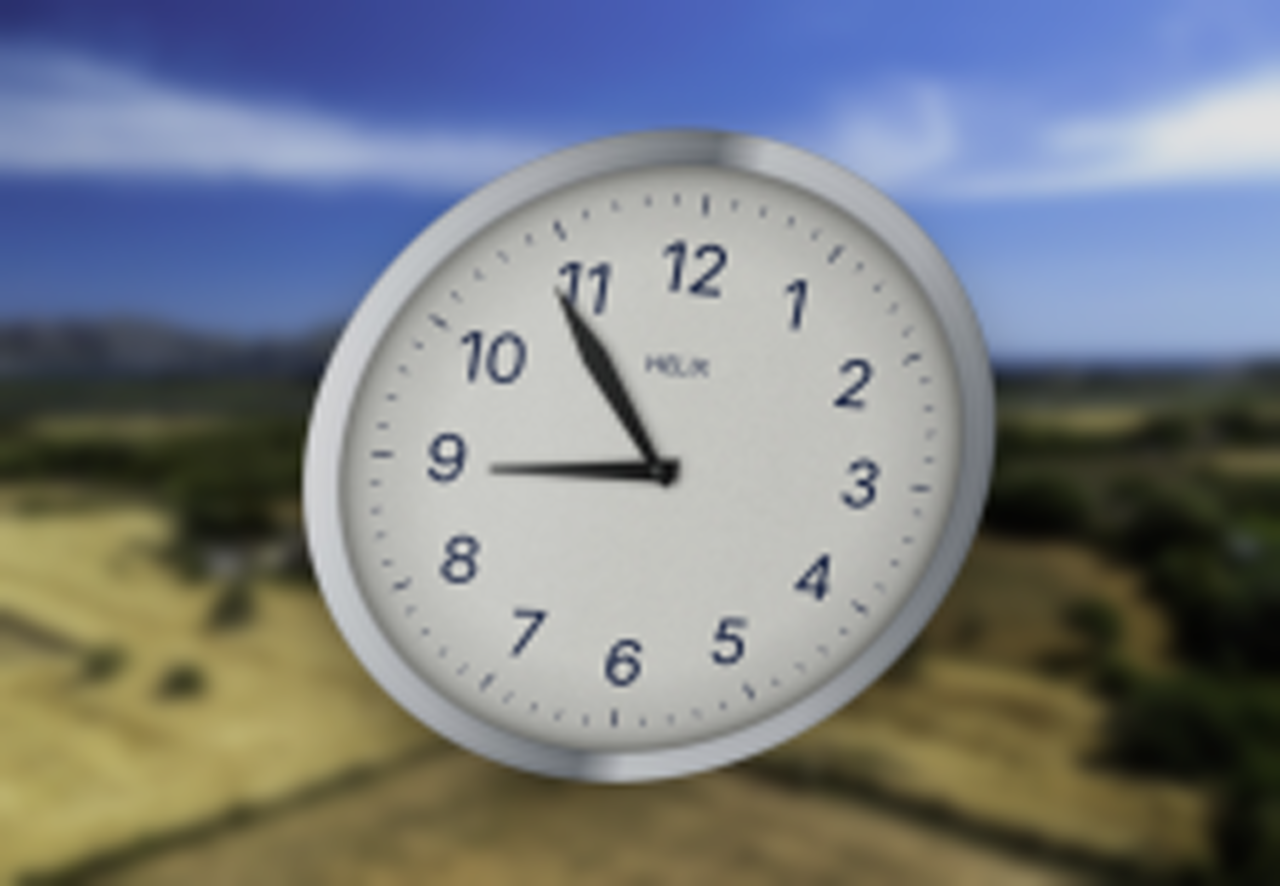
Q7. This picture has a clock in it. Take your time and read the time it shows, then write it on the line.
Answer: 8:54
